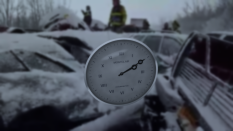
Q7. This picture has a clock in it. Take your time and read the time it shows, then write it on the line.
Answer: 2:10
